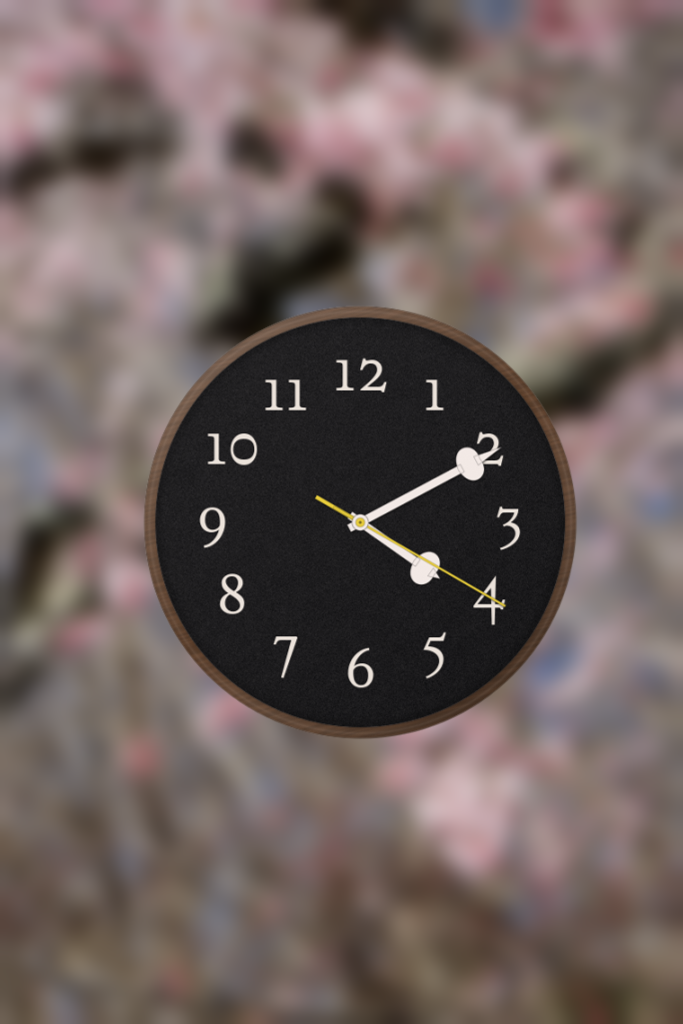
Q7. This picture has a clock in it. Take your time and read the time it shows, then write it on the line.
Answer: 4:10:20
